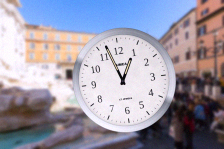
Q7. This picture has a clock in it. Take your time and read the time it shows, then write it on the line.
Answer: 12:57
